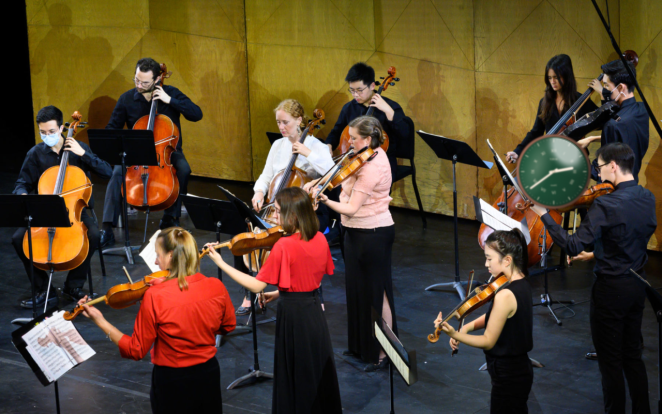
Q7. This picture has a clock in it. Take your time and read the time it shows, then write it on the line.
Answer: 2:39
